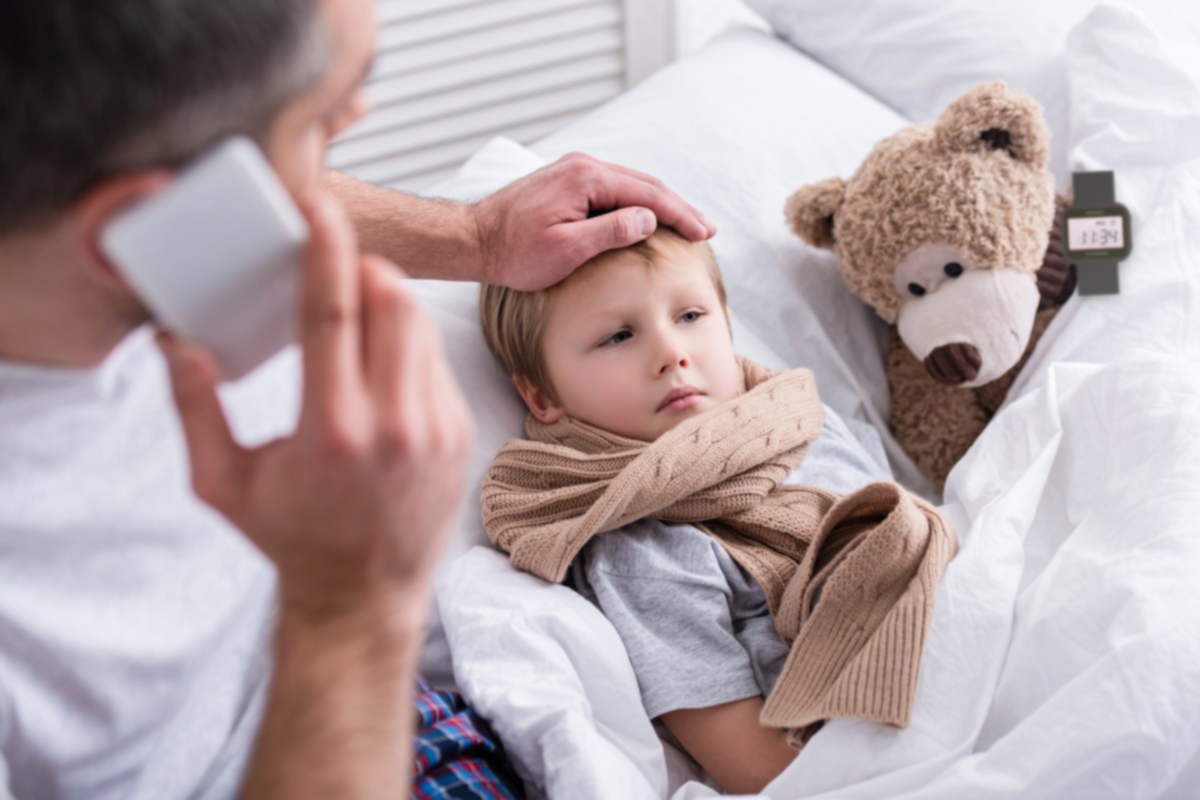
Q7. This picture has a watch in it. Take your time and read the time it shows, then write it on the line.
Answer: 11:34
